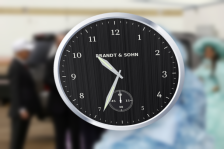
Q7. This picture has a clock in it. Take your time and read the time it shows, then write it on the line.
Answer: 10:34
